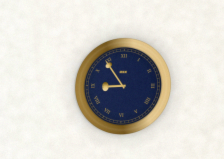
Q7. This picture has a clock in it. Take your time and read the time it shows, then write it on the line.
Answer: 8:54
